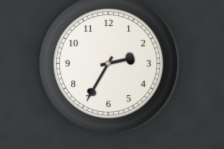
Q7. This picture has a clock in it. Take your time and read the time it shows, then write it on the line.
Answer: 2:35
